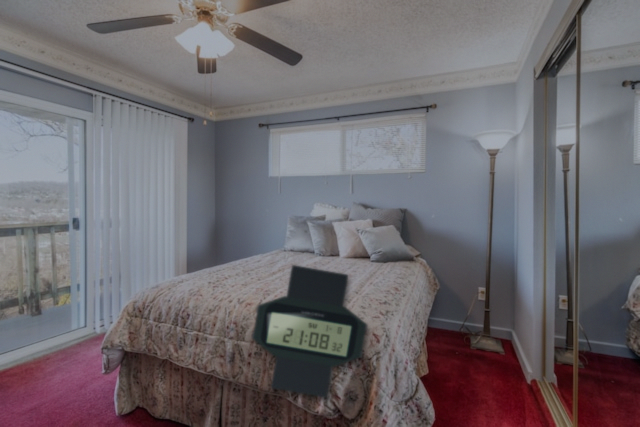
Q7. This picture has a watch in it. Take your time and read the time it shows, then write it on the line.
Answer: 21:08
